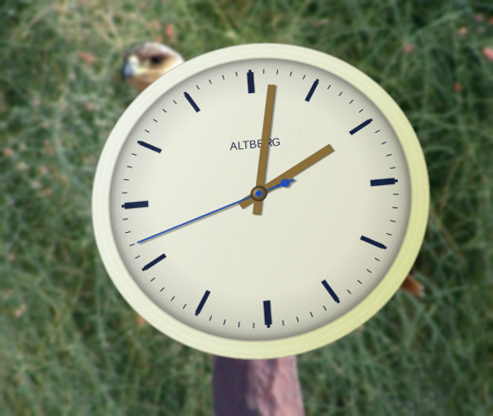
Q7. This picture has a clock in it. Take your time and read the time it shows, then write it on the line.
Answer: 2:01:42
